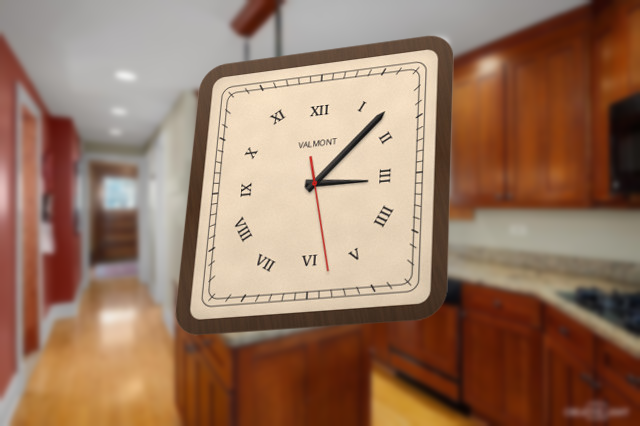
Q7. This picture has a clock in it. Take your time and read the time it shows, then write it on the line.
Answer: 3:07:28
